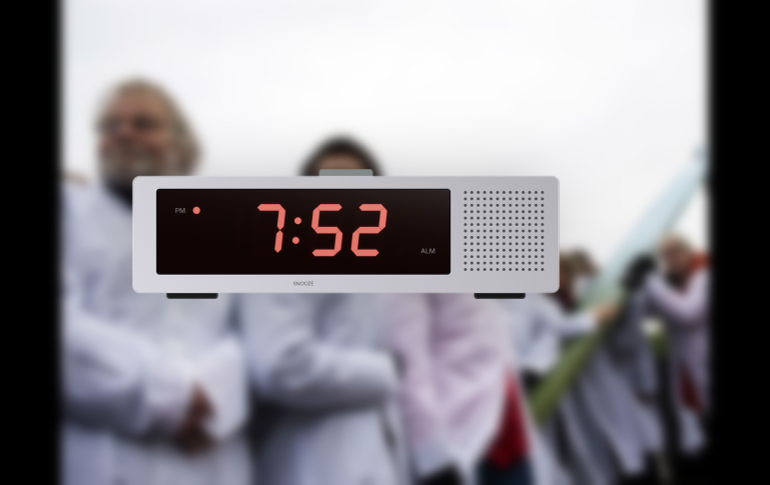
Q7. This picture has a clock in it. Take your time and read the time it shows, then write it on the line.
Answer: 7:52
